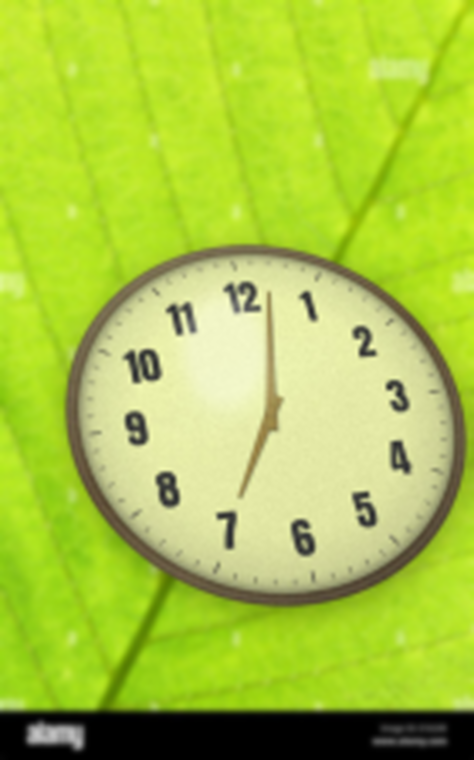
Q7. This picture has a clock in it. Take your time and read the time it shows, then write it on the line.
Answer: 7:02
